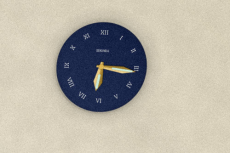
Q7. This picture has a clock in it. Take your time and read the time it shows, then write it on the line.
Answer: 6:16
